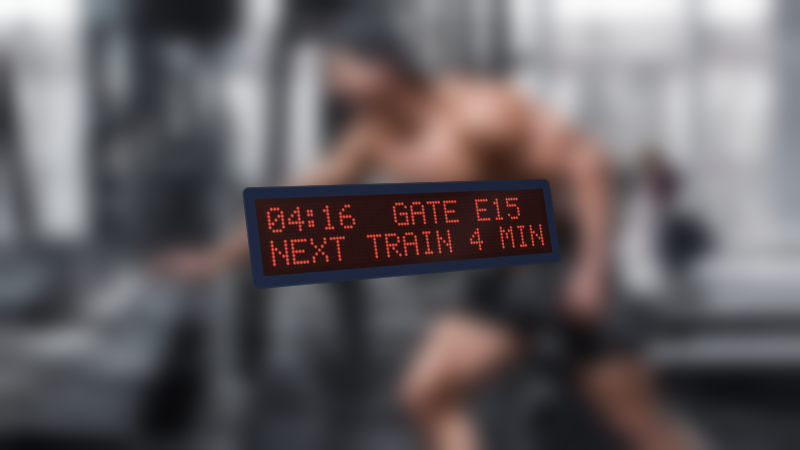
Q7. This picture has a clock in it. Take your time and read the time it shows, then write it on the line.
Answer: 4:16
